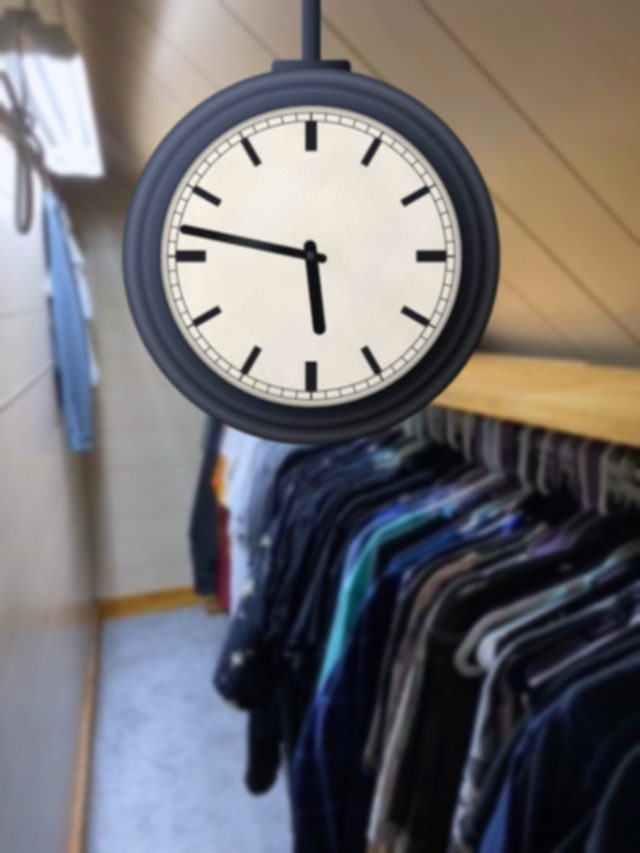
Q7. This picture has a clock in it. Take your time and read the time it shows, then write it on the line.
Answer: 5:47
